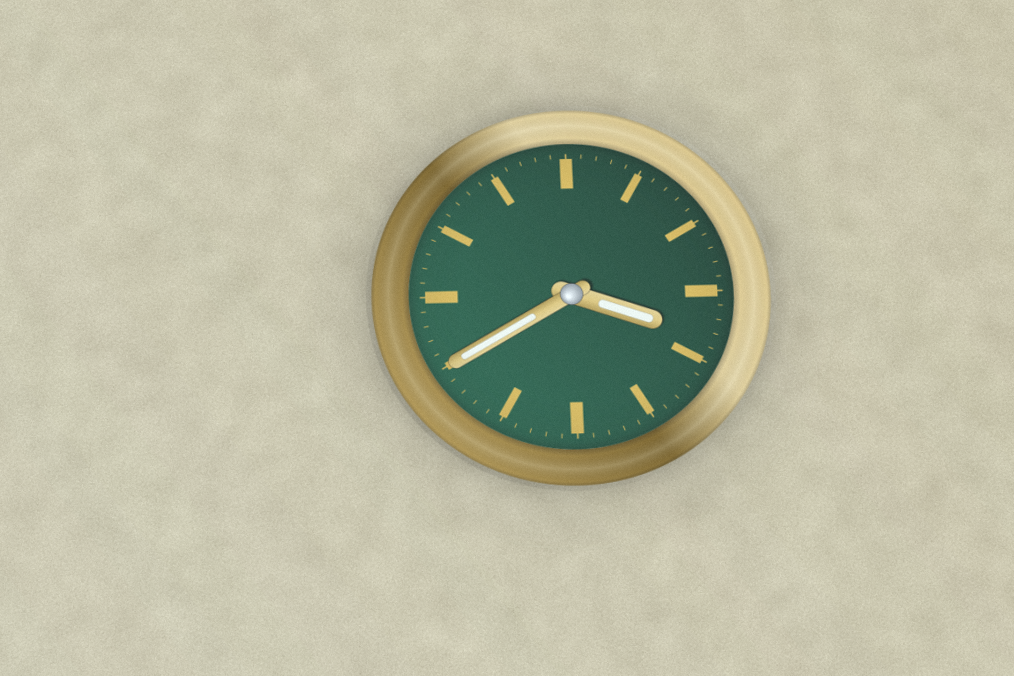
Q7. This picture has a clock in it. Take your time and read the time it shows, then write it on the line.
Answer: 3:40
